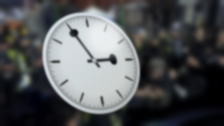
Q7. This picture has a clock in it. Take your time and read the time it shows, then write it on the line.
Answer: 2:55
